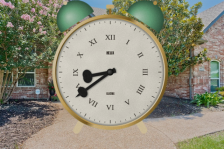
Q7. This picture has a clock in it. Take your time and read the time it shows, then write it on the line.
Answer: 8:39
